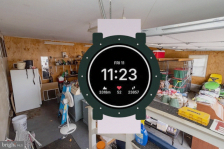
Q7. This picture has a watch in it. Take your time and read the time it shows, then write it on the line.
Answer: 11:23
